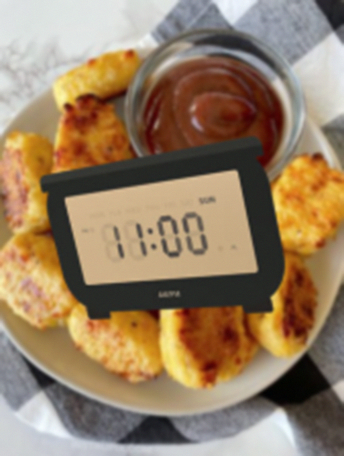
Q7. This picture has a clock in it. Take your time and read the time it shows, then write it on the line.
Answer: 11:00
